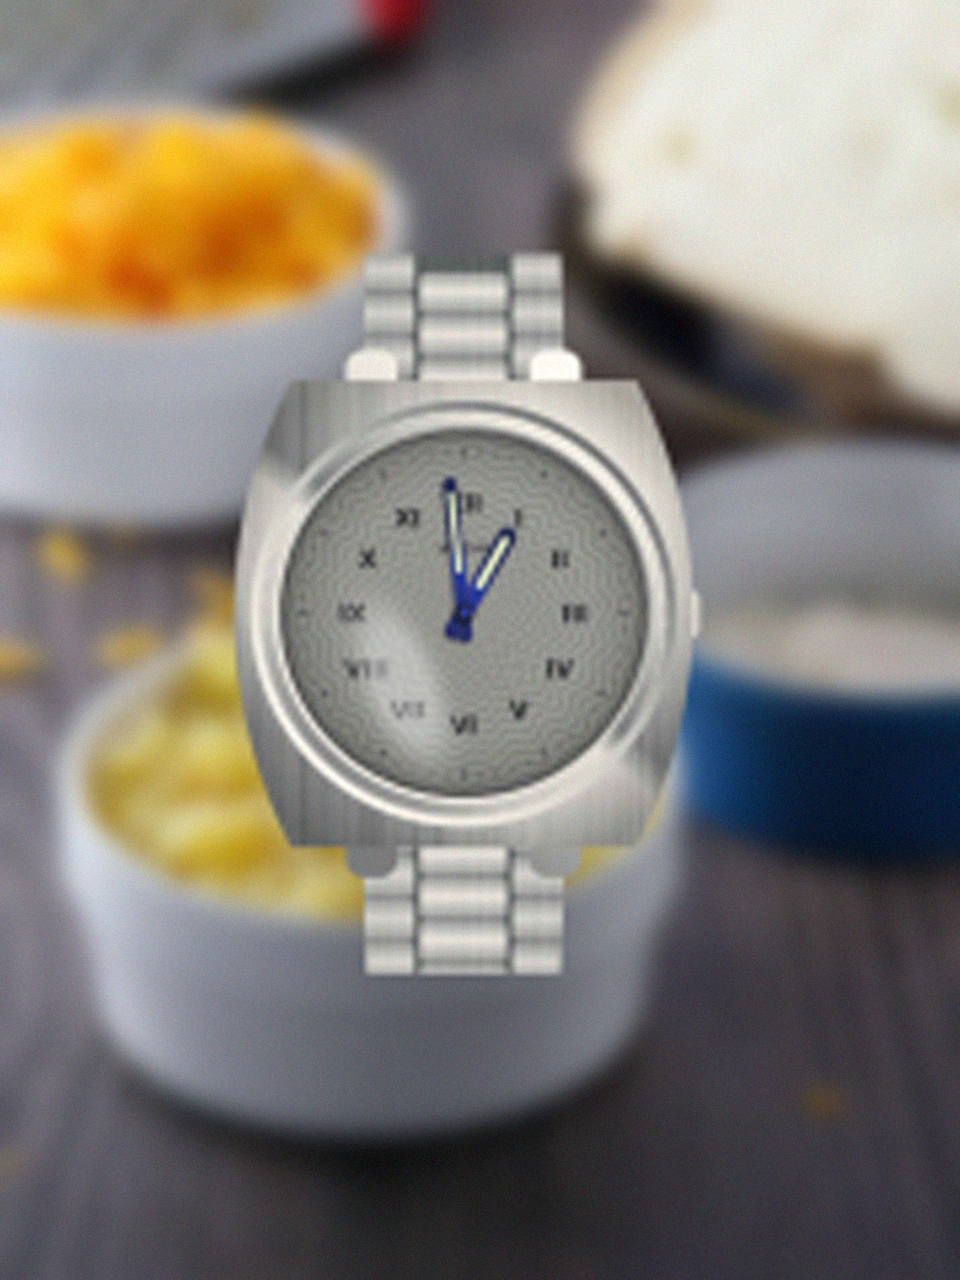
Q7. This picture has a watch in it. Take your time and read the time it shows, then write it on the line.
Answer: 12:59
